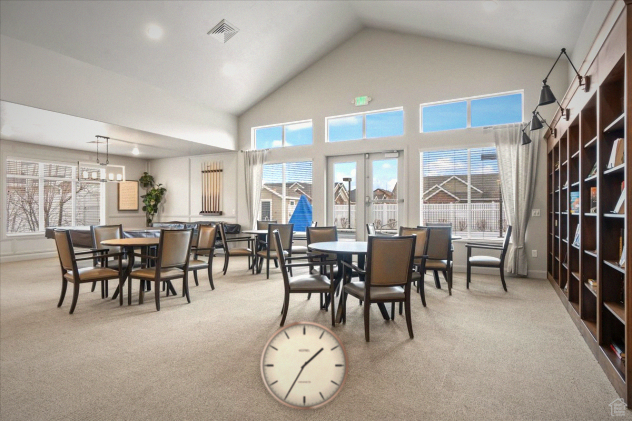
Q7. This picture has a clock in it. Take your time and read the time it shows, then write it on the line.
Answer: 1:35
